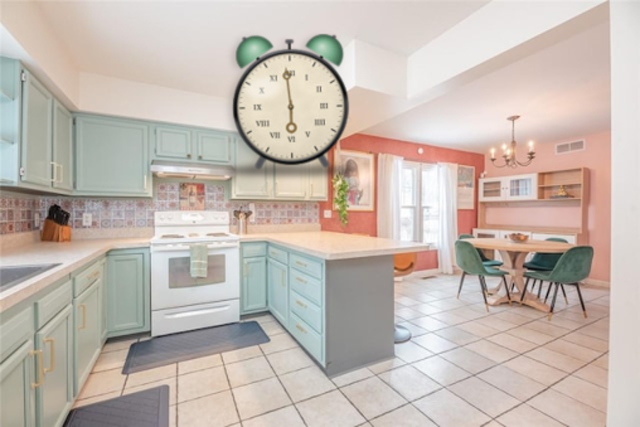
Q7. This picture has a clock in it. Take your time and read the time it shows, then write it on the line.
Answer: 5:59
